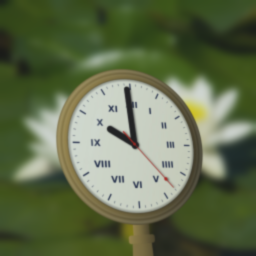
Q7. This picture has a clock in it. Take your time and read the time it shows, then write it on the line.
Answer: 9:59:23
